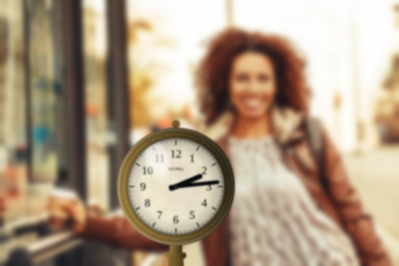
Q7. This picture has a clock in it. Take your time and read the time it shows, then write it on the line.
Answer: 2:14
